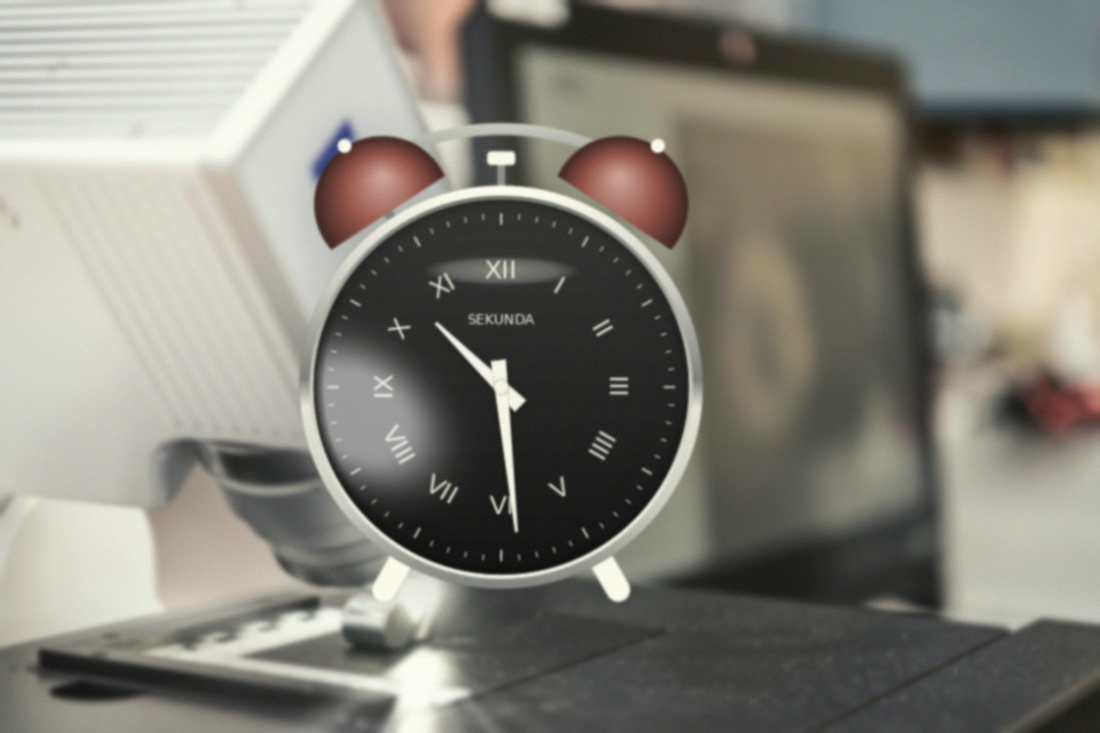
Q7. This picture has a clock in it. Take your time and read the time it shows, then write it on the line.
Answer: 10:29
